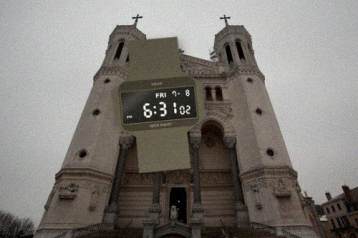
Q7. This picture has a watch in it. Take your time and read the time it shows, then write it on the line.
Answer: 6:31:02
